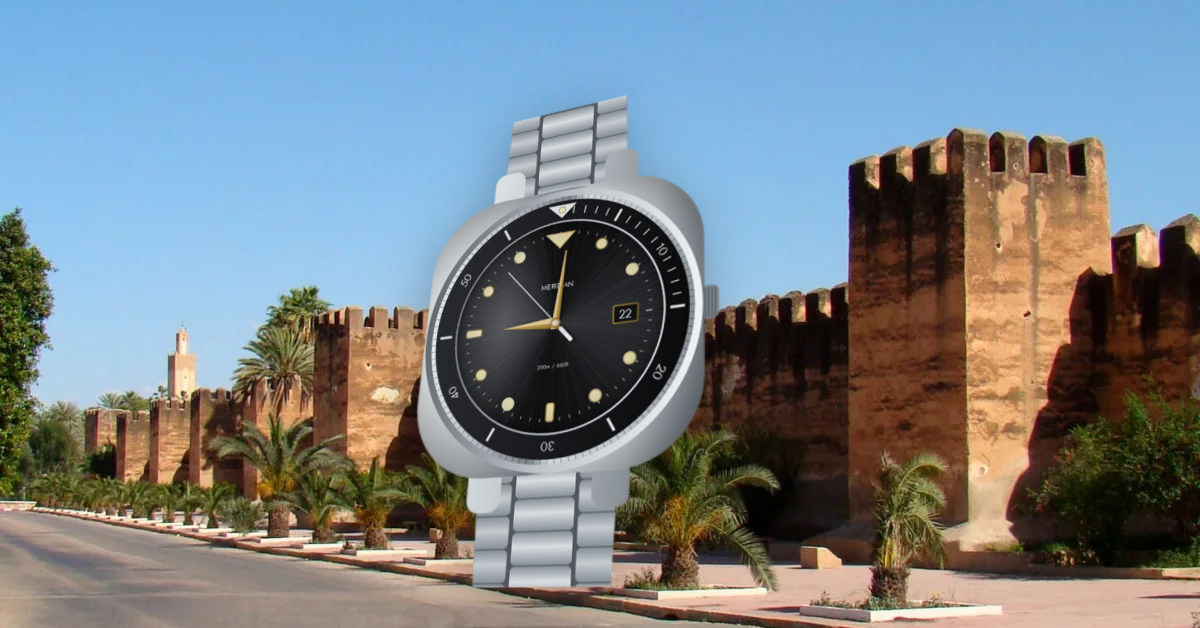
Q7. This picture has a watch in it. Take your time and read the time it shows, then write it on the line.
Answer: 9:00:53
